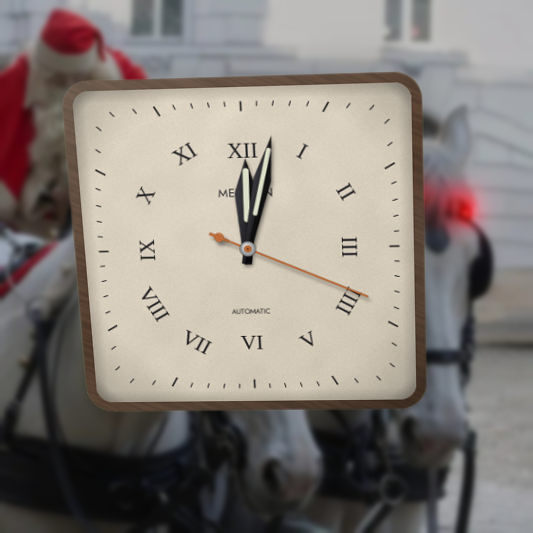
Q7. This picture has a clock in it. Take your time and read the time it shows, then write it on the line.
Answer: 12:02:19
